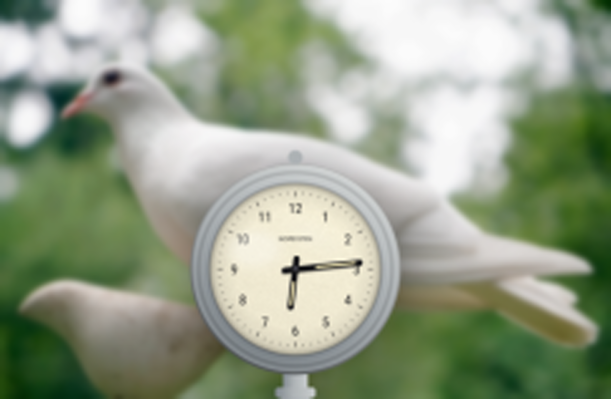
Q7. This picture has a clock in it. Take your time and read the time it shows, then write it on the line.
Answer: 6:14
